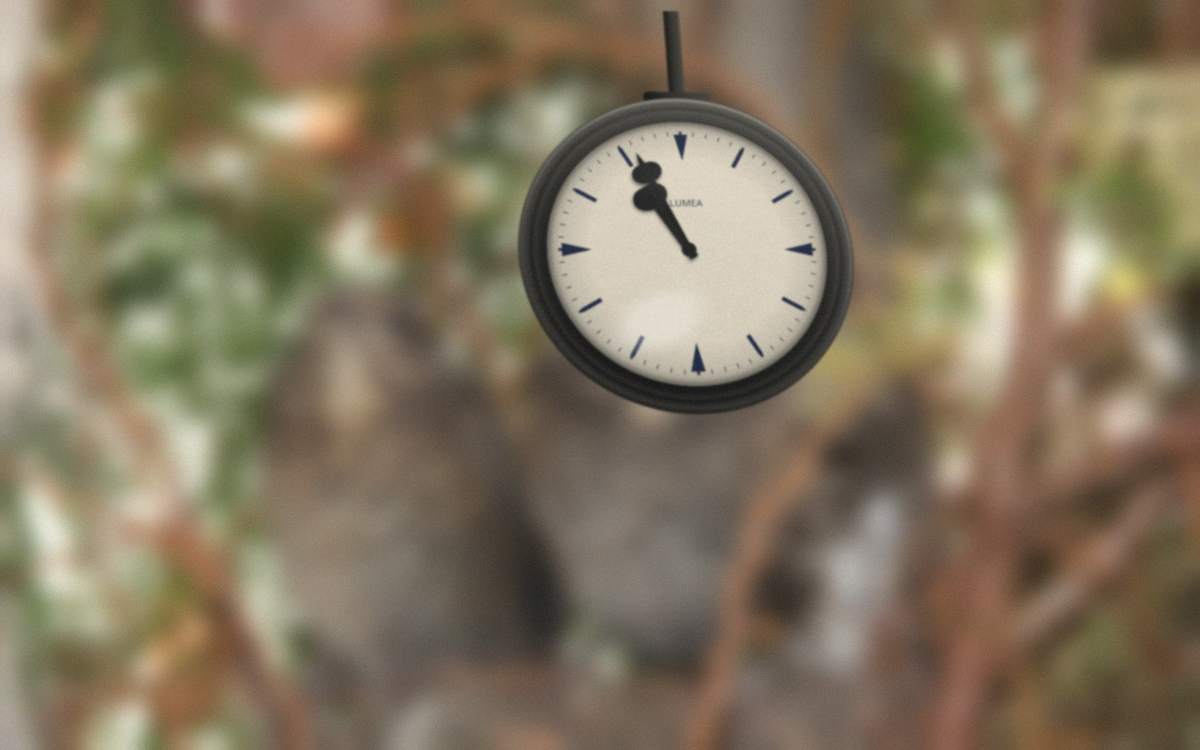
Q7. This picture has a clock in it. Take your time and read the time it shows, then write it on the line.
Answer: 10:56
